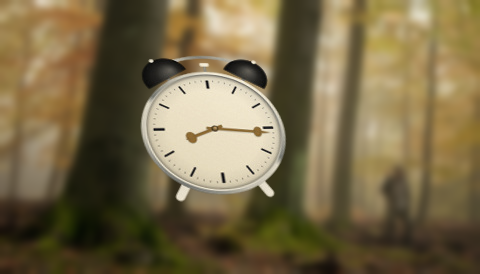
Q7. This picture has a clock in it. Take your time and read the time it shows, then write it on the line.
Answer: 8:16
